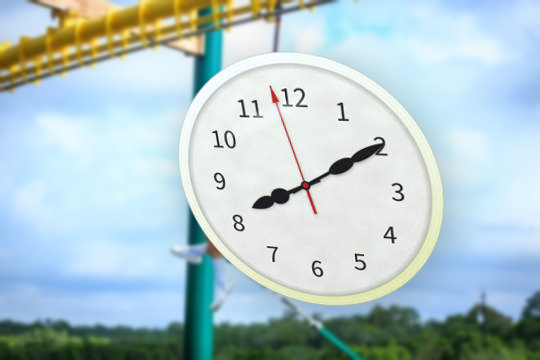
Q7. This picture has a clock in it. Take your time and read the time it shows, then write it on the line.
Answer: 8:09:58
